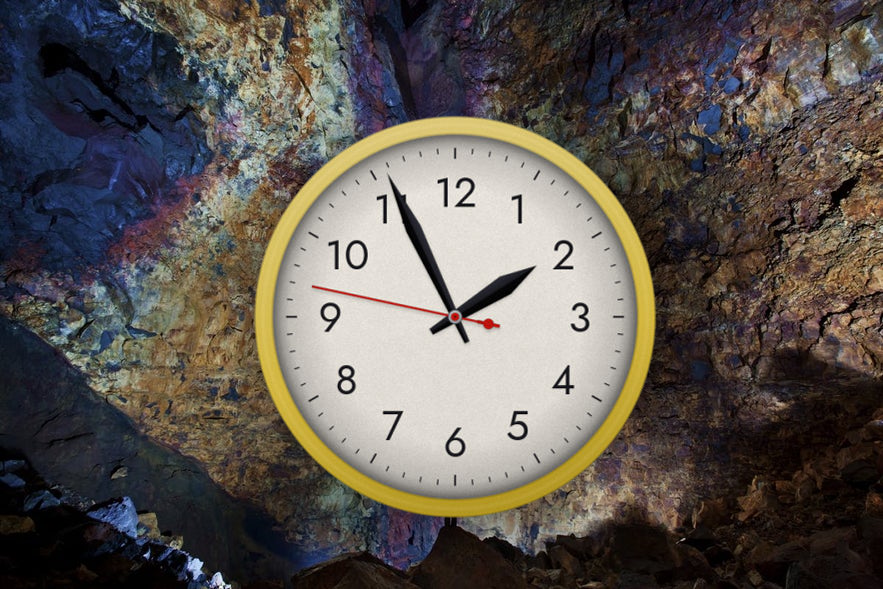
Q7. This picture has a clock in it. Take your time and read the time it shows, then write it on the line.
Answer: 1:55:47
